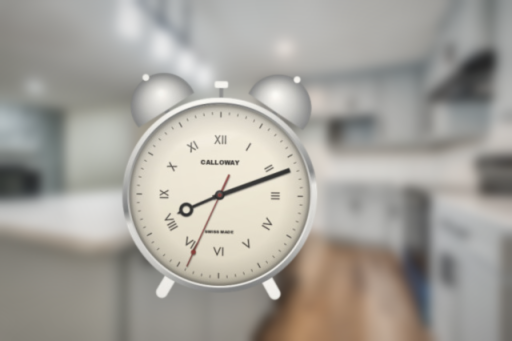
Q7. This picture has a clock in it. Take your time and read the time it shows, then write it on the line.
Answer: 8:11:34
